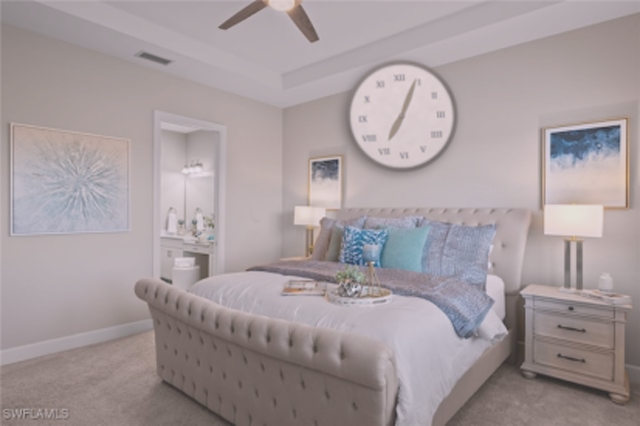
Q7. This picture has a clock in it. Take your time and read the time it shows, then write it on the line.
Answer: 7:04
